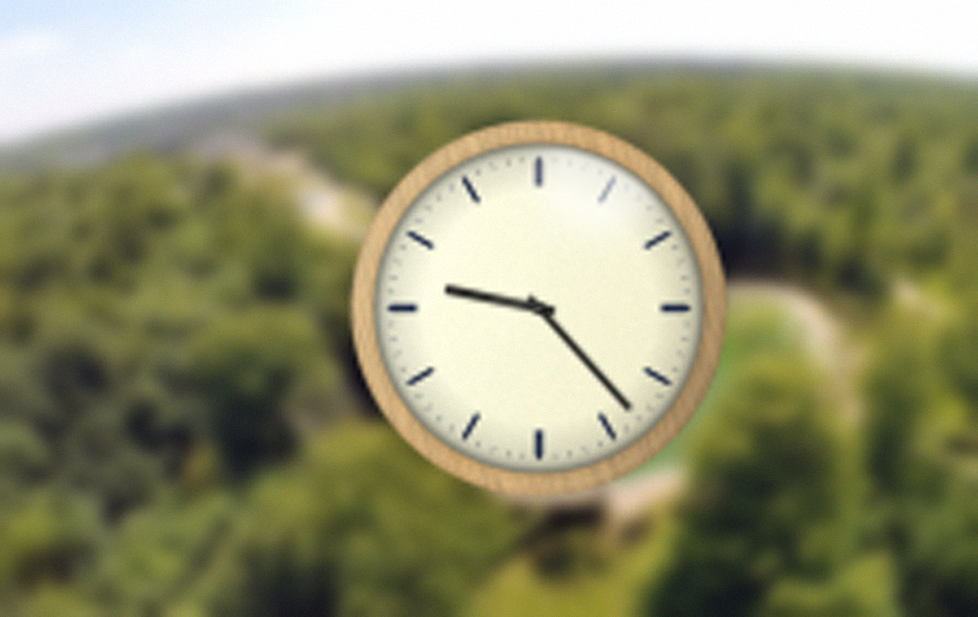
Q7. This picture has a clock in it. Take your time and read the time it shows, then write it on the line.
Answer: 9:23
